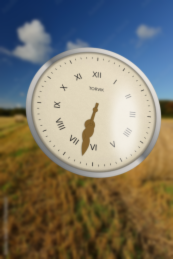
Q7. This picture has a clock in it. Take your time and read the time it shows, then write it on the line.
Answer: 6:32
